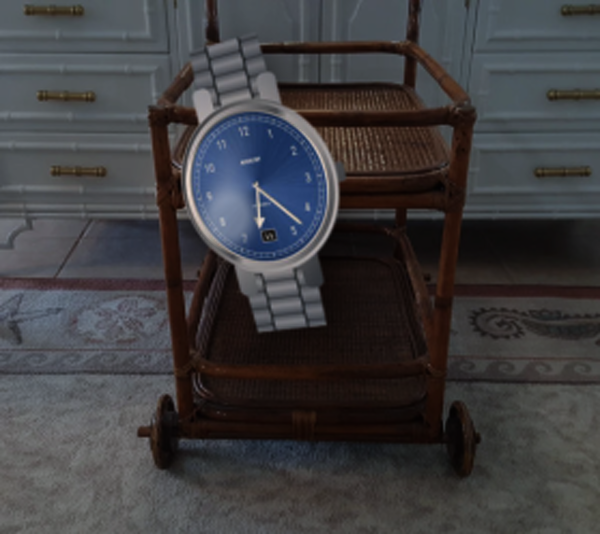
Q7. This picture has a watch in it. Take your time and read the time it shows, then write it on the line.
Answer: 6:23
